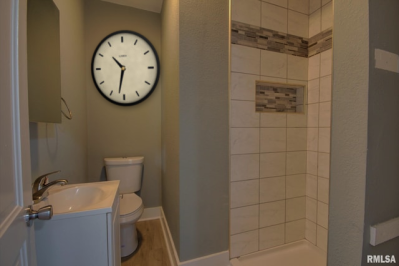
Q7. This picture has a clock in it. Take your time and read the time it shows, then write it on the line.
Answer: 10:32
